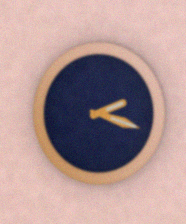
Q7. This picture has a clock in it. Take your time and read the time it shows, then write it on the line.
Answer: 2:18
